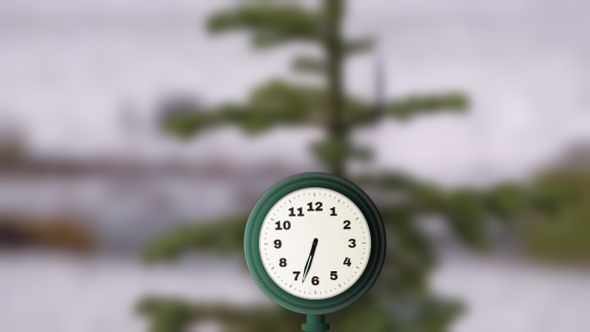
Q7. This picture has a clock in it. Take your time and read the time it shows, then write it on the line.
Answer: 6:33
